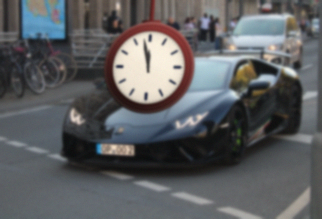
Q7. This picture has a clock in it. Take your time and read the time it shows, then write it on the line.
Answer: 11:58
